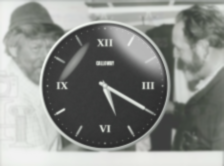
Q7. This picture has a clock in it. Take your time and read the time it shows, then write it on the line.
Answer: 5:20
